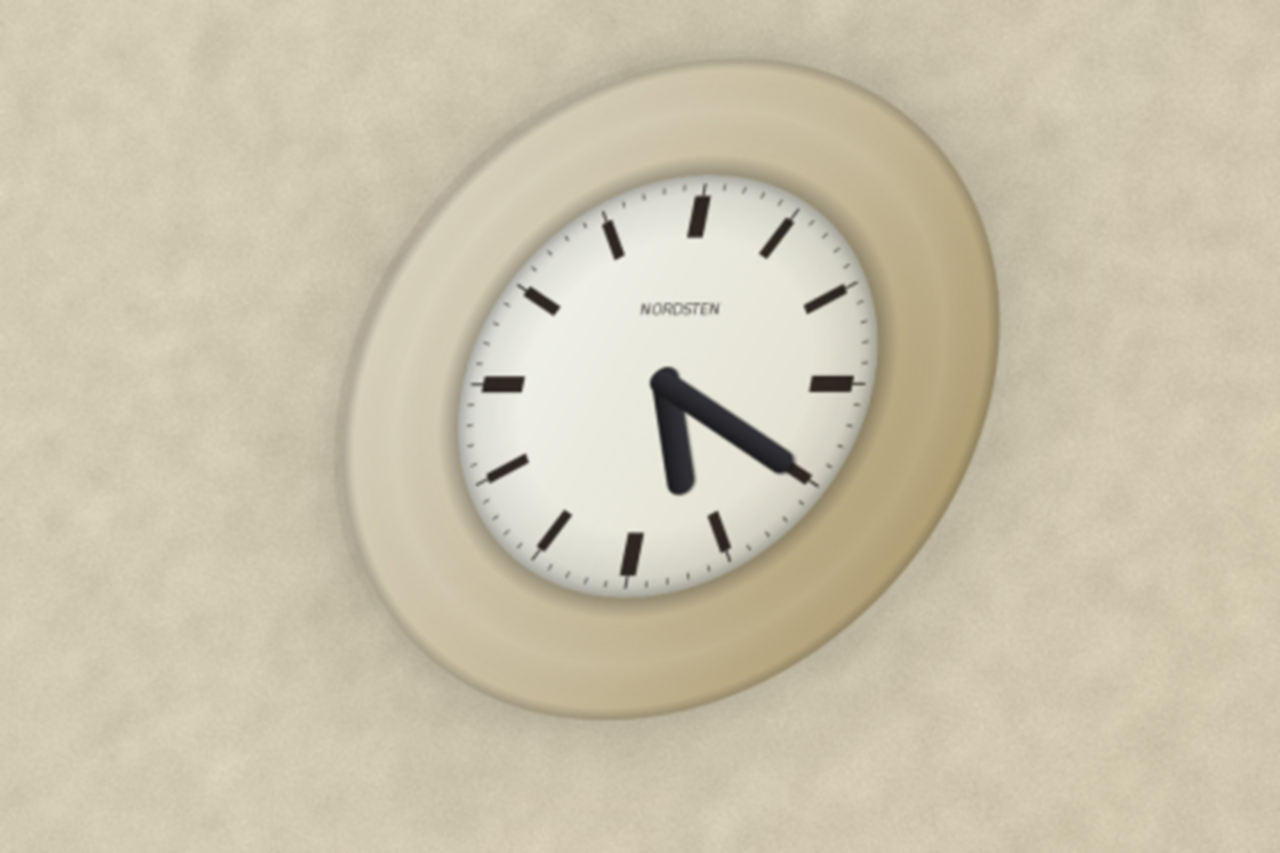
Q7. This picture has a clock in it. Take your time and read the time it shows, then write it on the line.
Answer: 5:20
